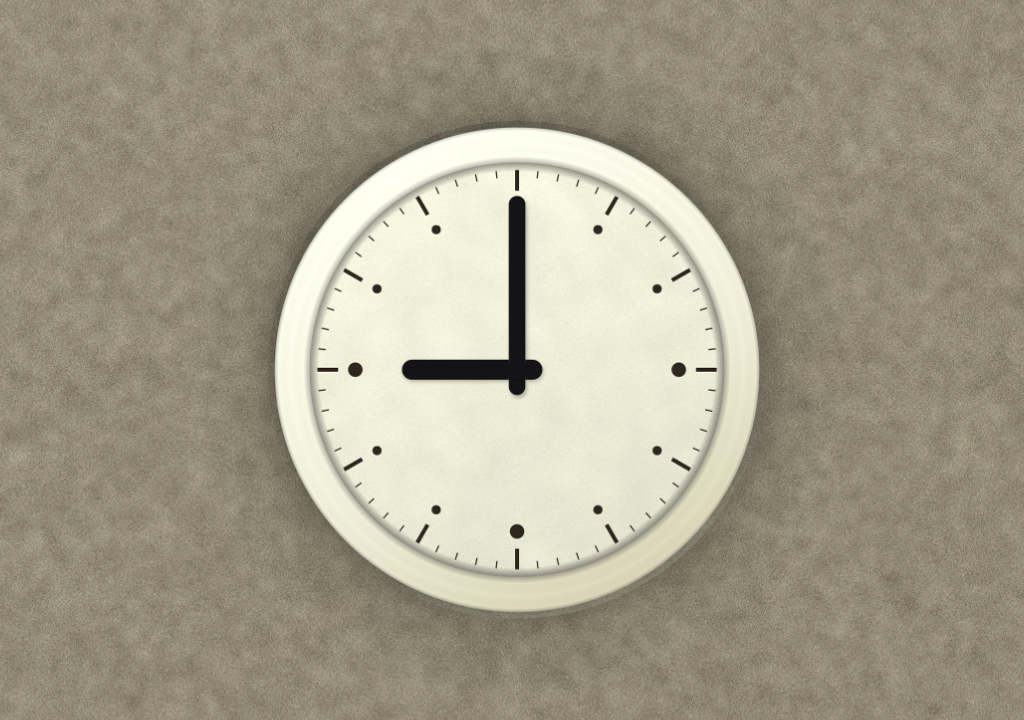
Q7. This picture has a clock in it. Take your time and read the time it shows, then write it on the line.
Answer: 9:00
